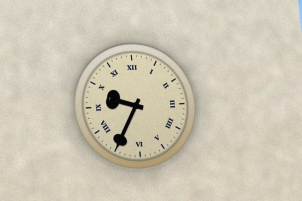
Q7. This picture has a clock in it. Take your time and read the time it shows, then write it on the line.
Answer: 9:35
